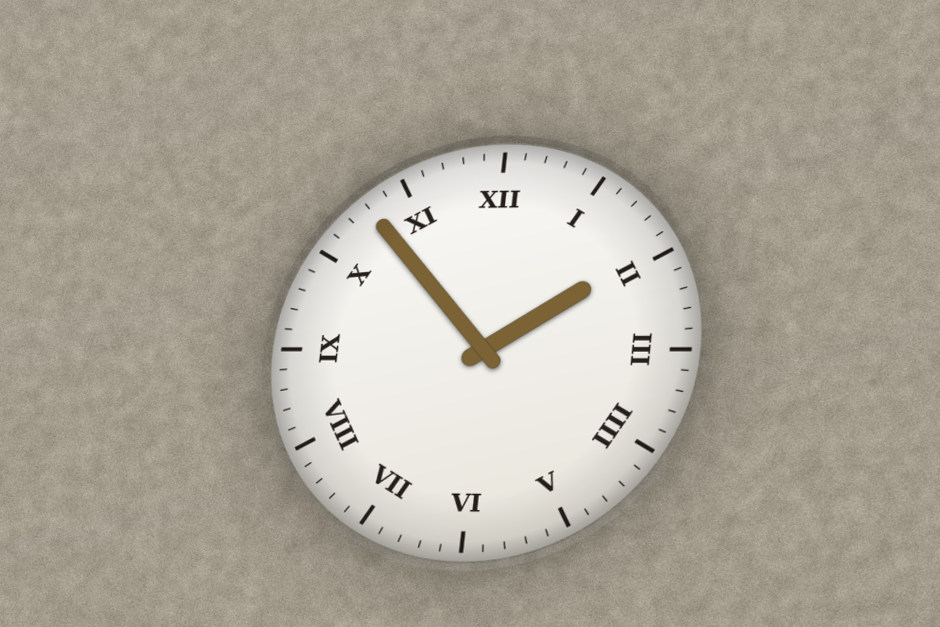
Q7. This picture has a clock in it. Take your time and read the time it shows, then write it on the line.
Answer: 1:53
